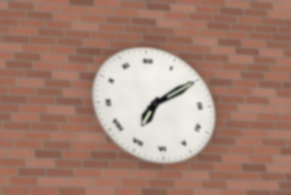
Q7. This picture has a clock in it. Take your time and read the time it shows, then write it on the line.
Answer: 7:10
